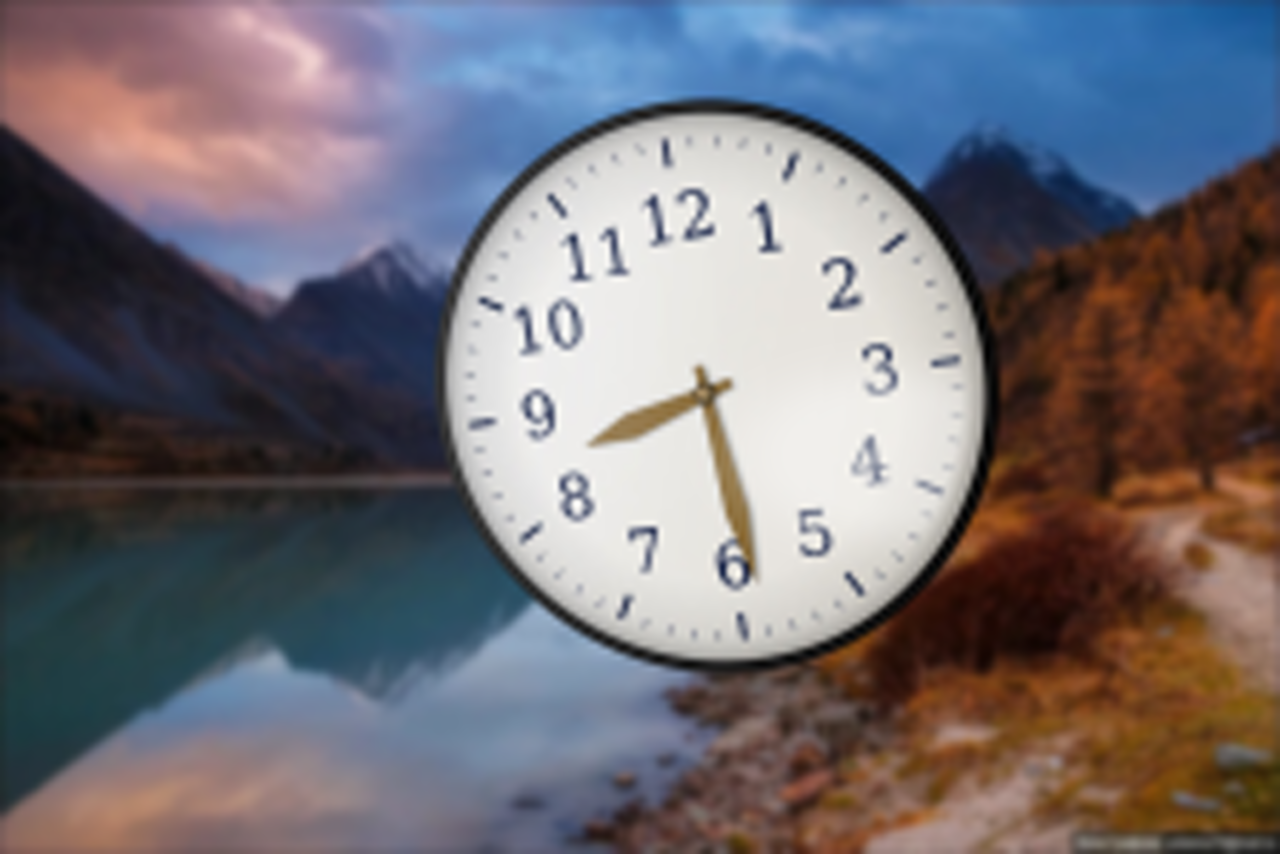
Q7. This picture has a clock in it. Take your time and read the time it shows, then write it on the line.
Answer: 8:29
